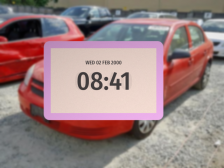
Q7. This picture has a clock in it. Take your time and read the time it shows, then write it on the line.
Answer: 8:41
